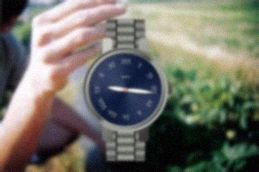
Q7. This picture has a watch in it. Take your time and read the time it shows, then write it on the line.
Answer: 9:16
